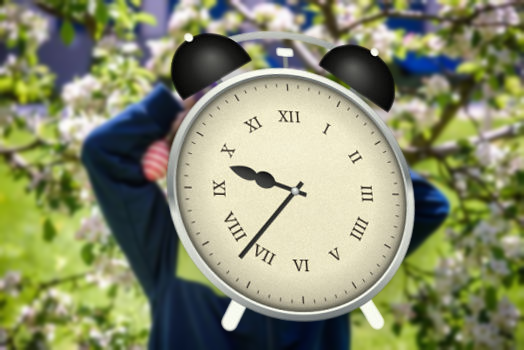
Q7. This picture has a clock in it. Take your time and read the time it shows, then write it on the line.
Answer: 9:37
